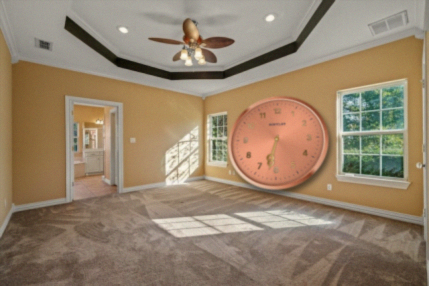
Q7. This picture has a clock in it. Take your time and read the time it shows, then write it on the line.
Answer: 6:32
